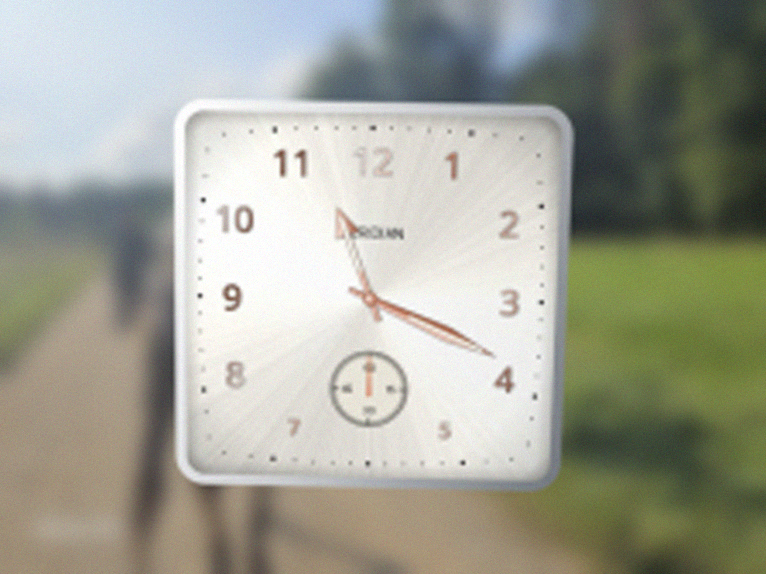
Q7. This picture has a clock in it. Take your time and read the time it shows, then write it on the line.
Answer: 11:19
